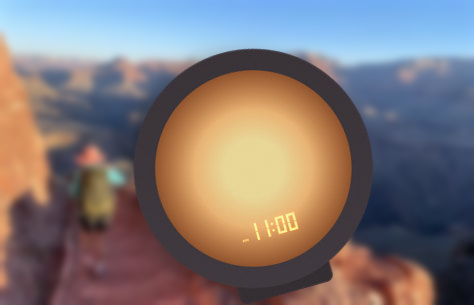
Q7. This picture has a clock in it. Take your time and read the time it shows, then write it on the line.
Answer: 11:00
